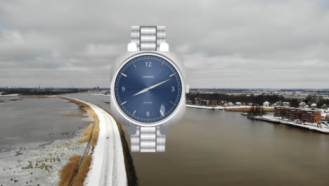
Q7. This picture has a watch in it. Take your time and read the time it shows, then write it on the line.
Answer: 8:11
